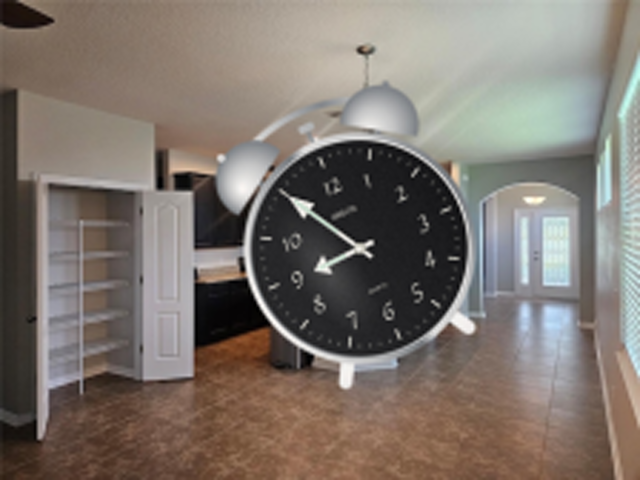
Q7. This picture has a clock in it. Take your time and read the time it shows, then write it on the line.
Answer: 8:55
